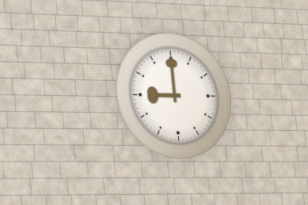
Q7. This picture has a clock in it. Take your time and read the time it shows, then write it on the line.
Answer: 9:00
